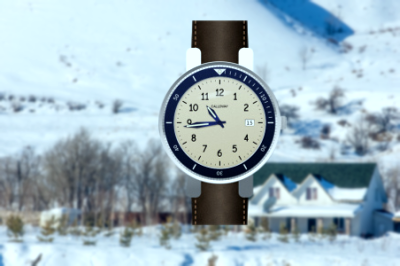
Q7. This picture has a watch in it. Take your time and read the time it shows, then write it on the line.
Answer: 10:44
